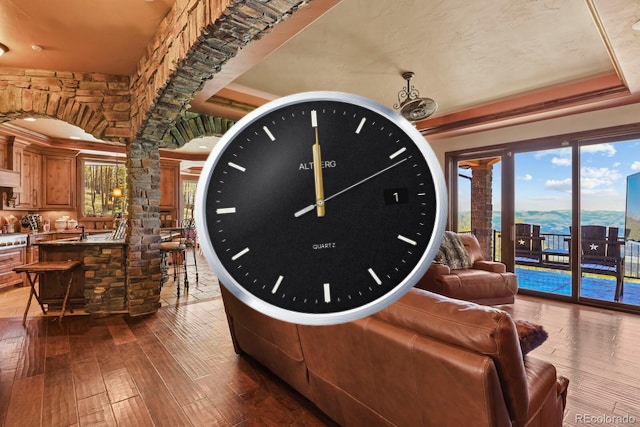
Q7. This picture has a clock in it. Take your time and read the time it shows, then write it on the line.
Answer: 12:00:11
